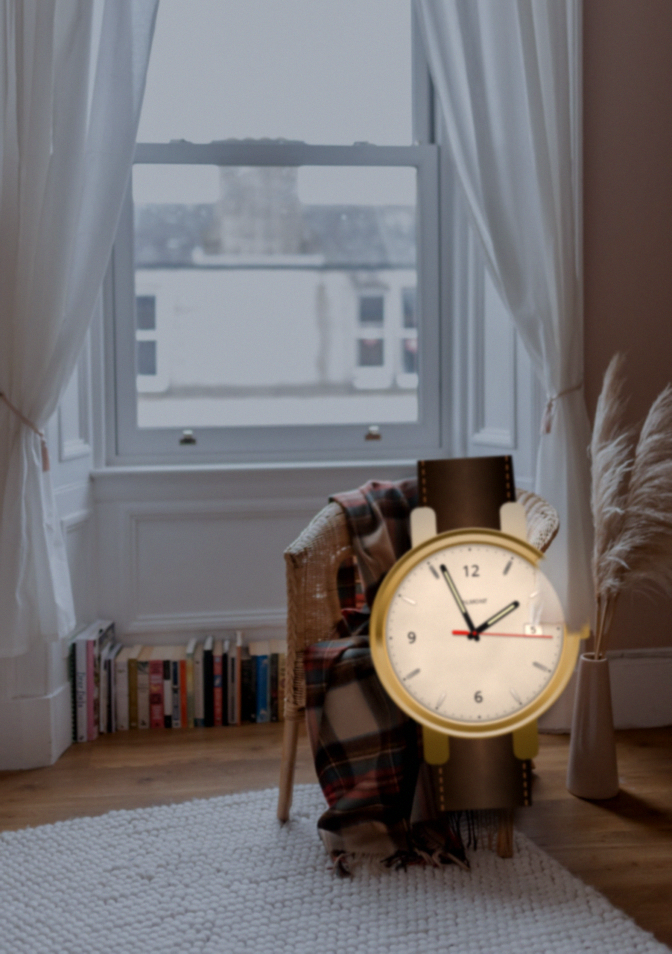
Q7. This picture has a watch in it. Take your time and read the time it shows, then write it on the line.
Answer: 1:56:16
